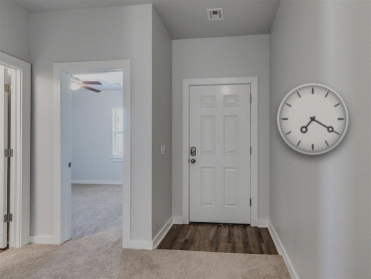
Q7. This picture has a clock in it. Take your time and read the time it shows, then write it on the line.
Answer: 7:20
